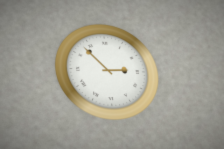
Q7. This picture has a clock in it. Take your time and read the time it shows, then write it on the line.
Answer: 2:53
